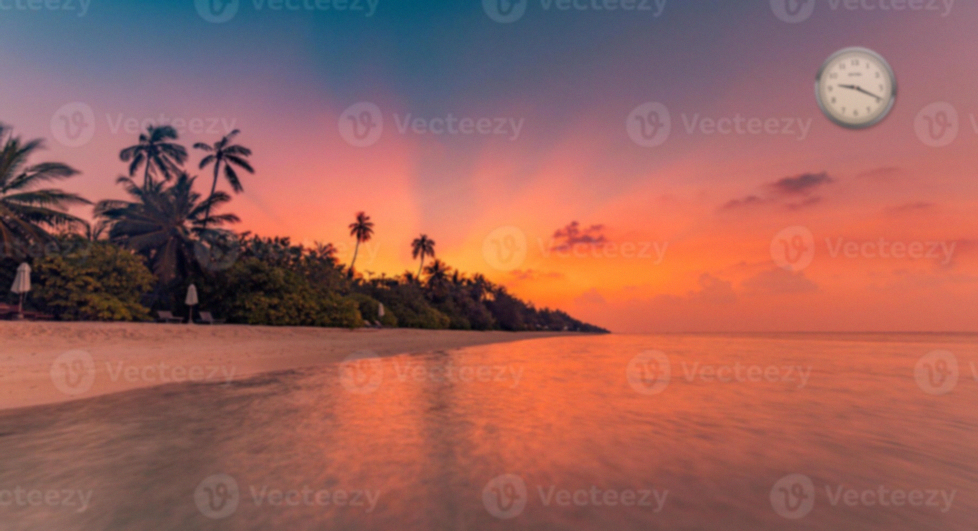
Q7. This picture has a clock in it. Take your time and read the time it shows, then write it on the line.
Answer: 9:19
